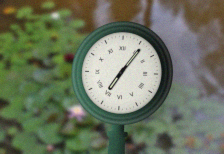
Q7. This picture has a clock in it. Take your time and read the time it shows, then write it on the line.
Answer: 7:06
